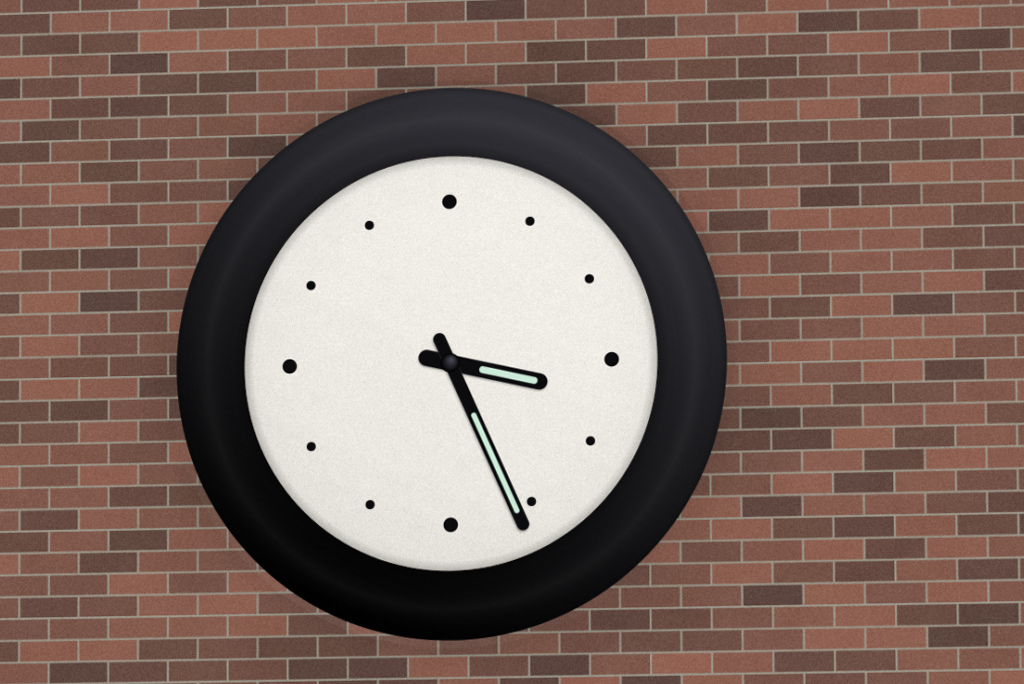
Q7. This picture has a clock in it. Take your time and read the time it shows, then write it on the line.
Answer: 3:26
